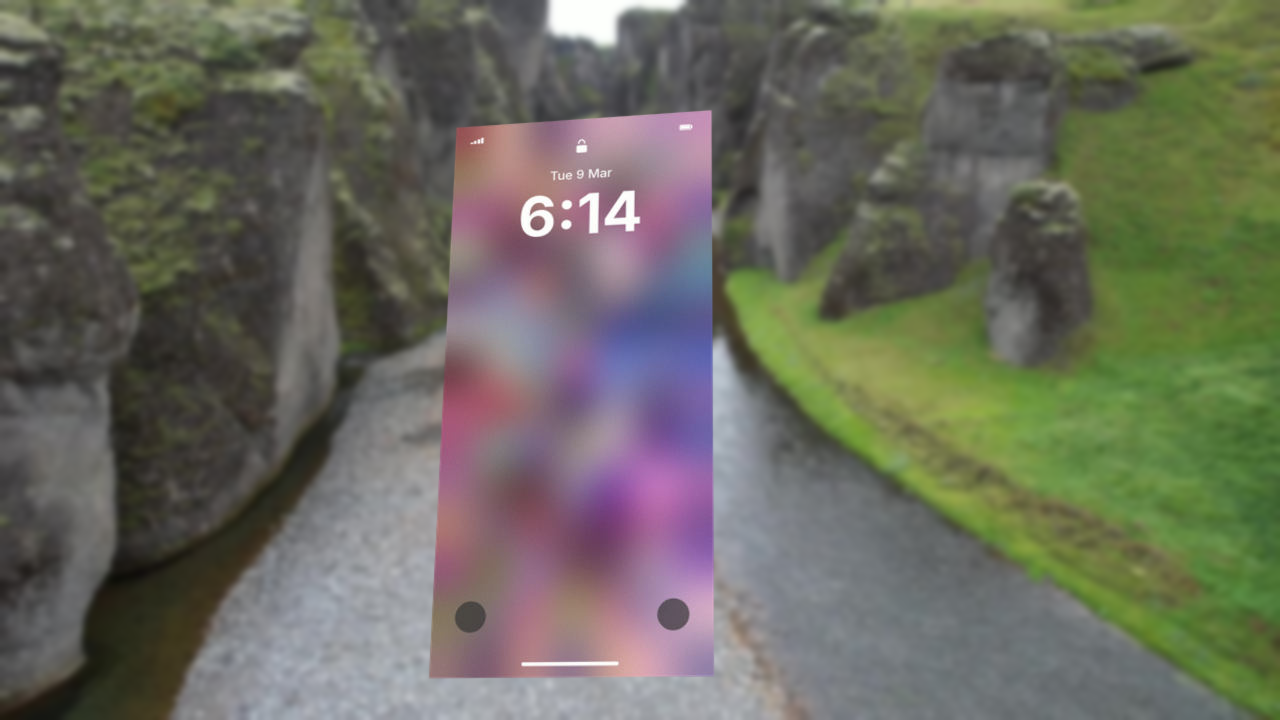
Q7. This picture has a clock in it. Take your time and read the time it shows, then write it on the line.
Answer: 6:14
